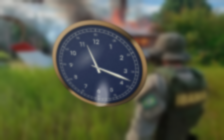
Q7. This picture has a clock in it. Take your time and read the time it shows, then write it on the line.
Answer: 11:18
